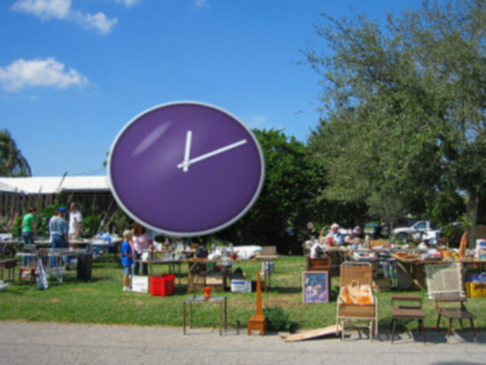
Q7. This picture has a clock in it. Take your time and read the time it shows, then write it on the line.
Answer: 12:11
